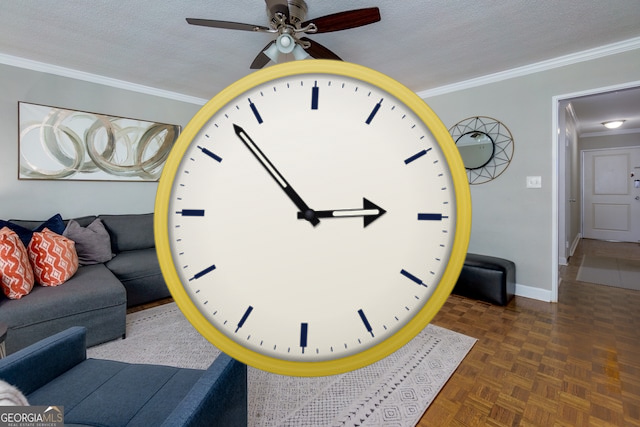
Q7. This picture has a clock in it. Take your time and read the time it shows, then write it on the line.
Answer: 2:53
